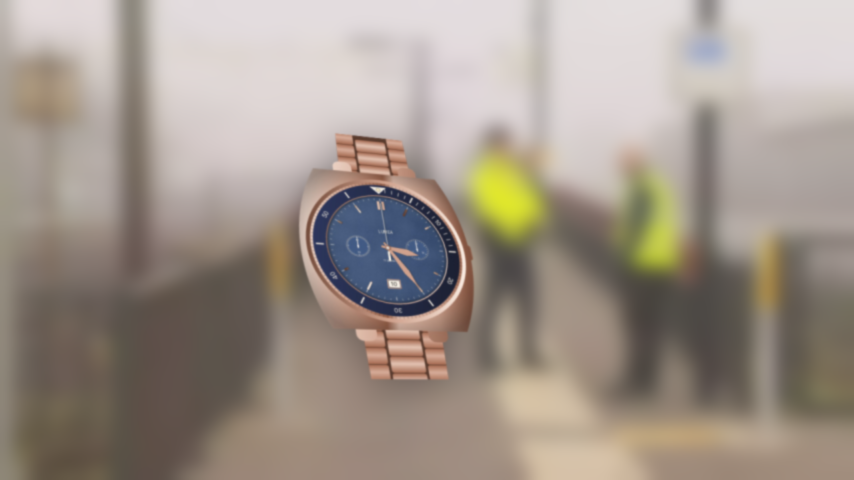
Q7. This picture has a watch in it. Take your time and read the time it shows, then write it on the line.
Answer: 3:25
